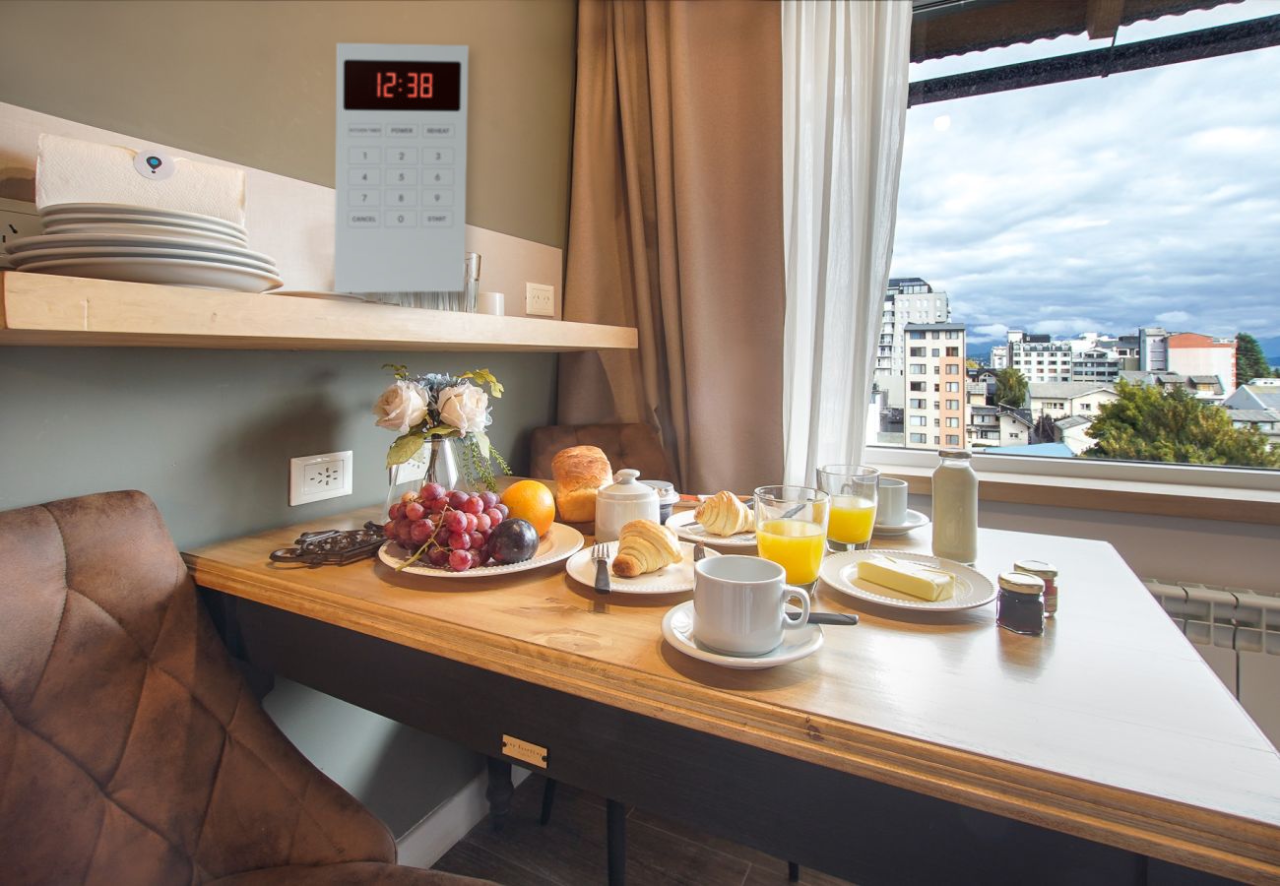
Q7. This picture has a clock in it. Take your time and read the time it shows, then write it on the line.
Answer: 12:38
